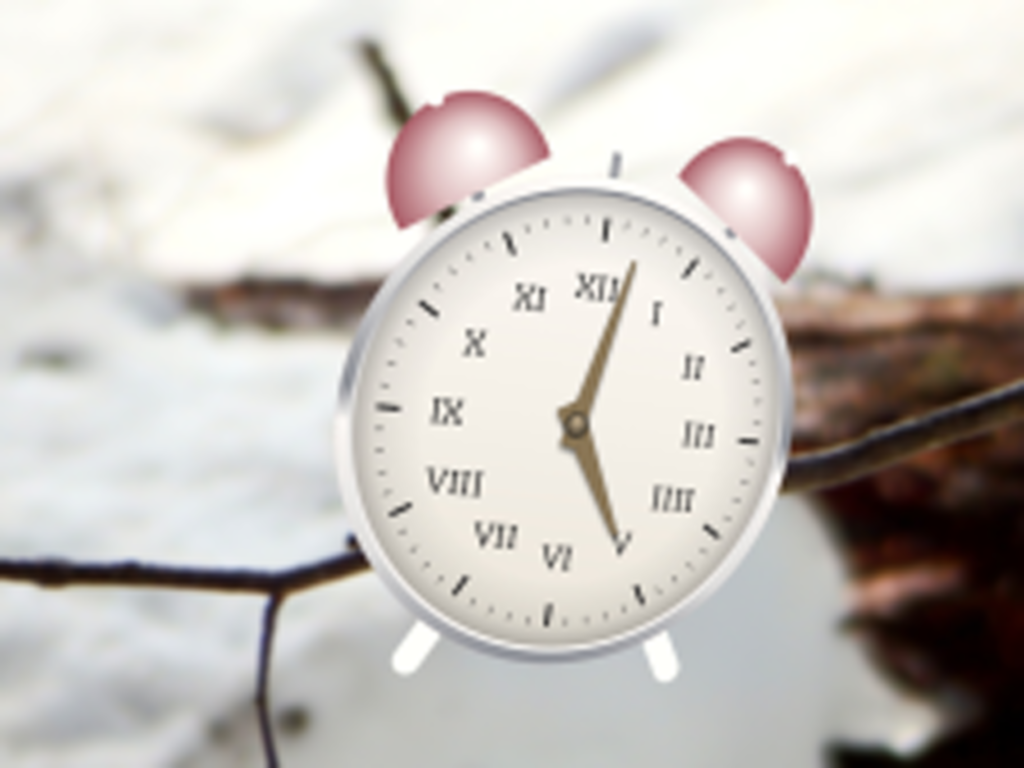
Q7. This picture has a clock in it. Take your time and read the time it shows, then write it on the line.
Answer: 5:02
